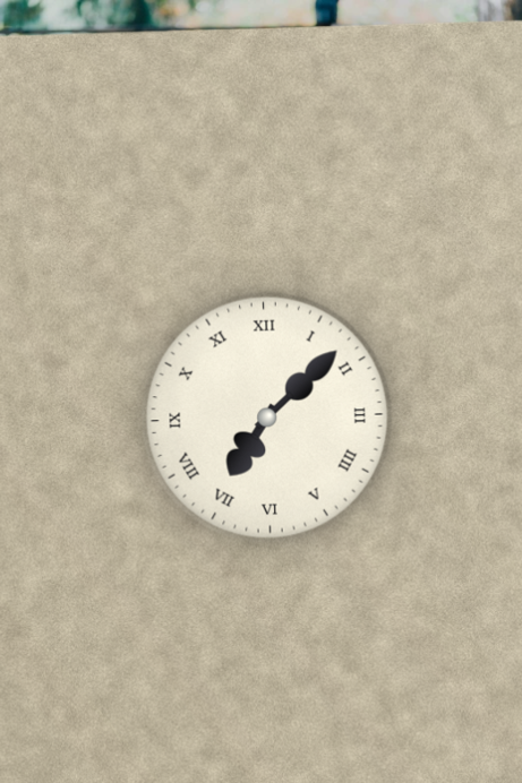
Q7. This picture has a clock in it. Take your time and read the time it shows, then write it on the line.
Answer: 7:08
